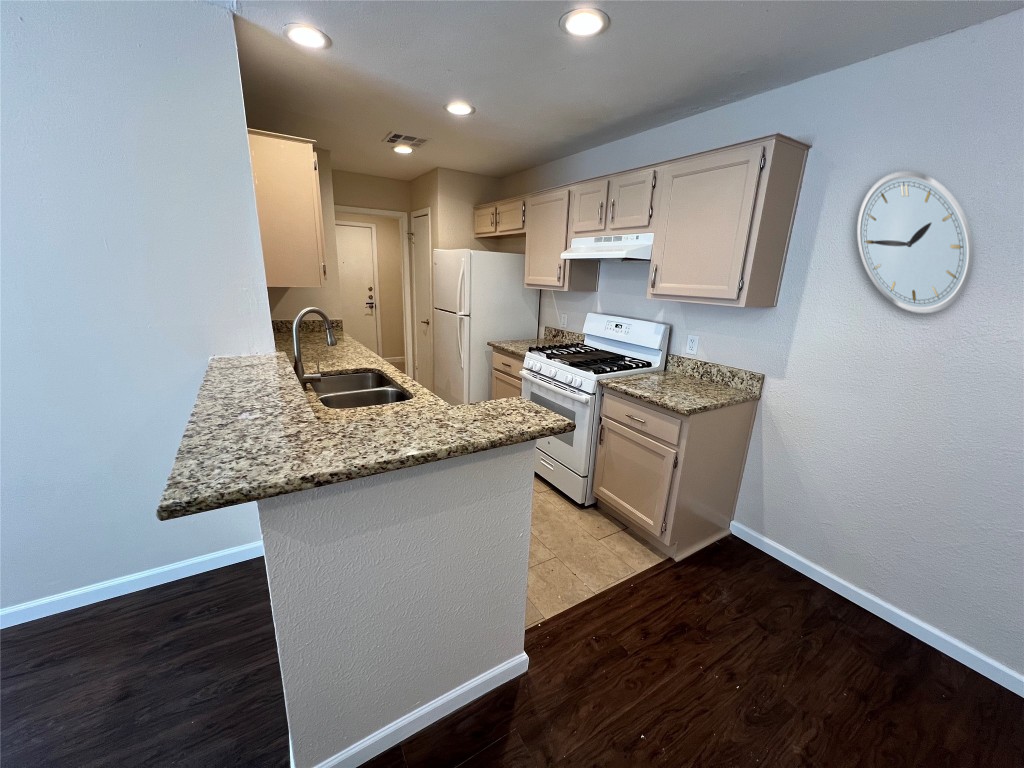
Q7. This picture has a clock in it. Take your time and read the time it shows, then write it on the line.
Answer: 1:45
